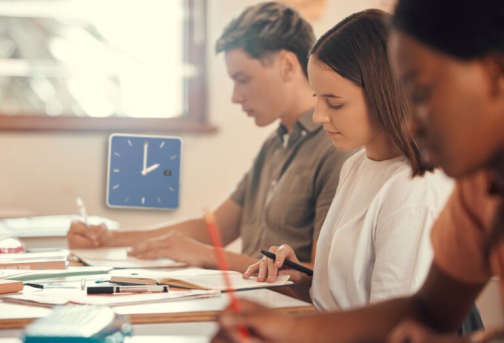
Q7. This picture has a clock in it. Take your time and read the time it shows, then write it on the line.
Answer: 2:00
